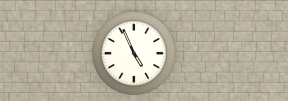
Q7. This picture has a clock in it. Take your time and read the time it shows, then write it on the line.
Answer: 4:56
